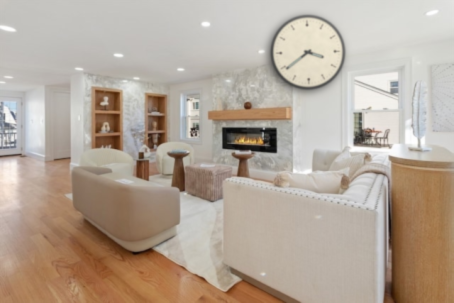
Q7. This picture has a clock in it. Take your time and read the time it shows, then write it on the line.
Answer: 3:39
